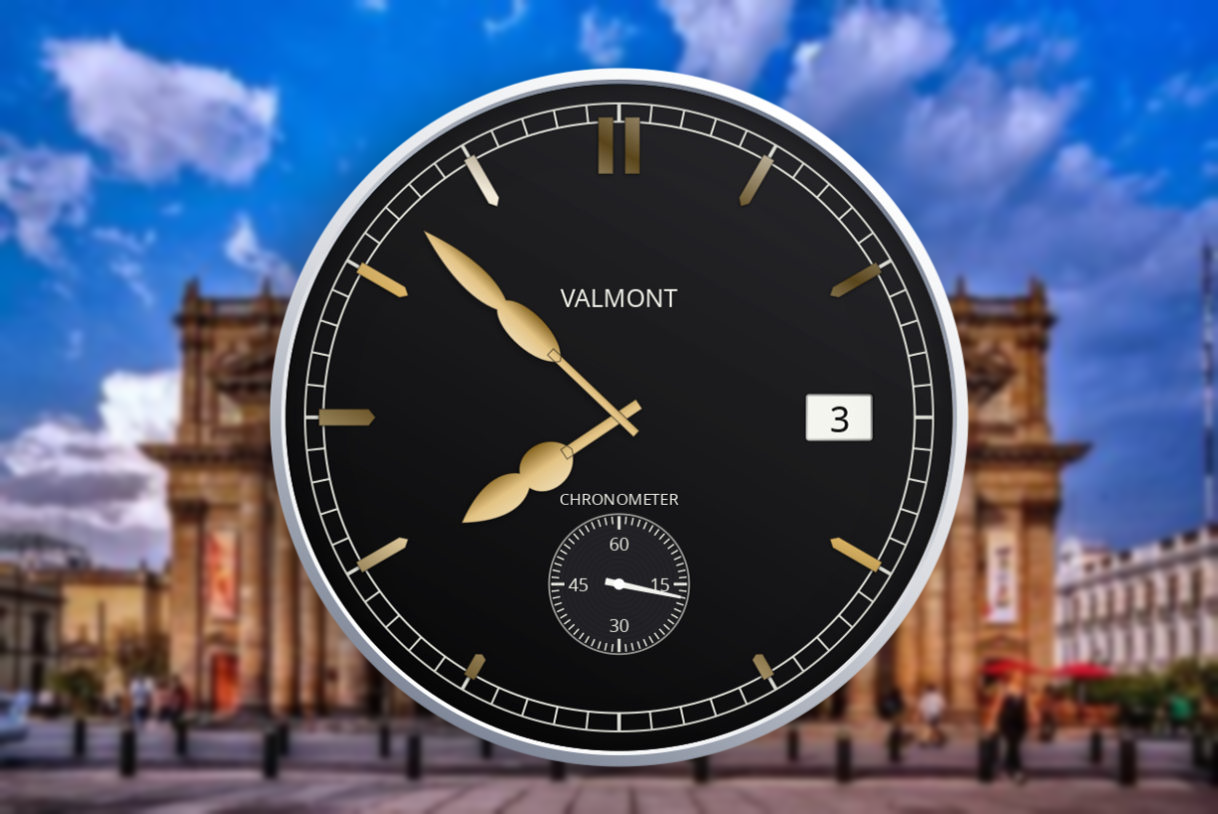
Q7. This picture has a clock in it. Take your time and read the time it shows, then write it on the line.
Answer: 7:52:17
